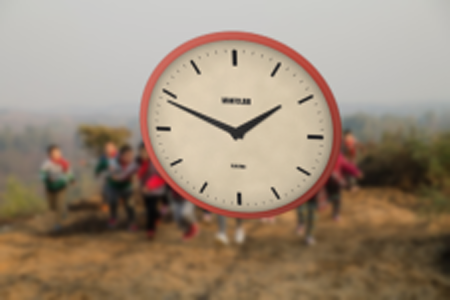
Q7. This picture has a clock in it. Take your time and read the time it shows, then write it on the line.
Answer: 1:49
